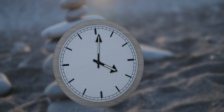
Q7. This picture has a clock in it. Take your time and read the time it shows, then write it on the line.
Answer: 4:01
